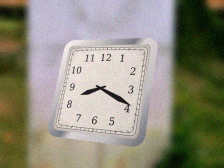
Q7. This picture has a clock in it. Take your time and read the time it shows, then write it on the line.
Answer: 8:19
